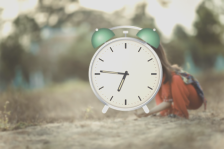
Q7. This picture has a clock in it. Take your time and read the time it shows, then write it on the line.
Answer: 6:46
